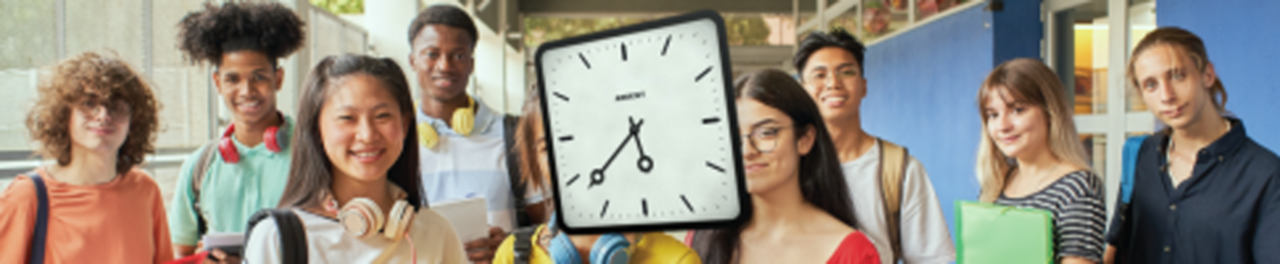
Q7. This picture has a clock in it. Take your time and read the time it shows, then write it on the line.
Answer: 5:38
